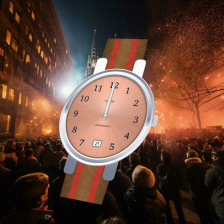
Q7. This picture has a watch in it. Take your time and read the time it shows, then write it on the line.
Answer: 12:00
